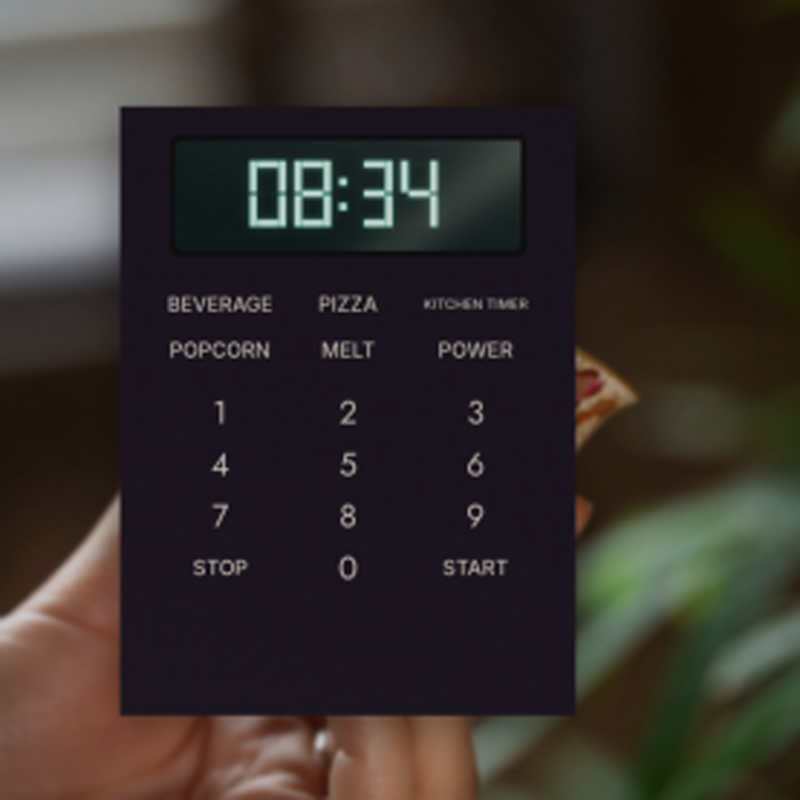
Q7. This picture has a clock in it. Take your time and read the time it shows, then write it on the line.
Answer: 8:34
